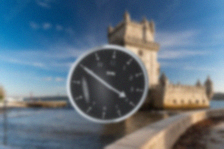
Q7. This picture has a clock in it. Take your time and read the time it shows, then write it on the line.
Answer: 3:50
